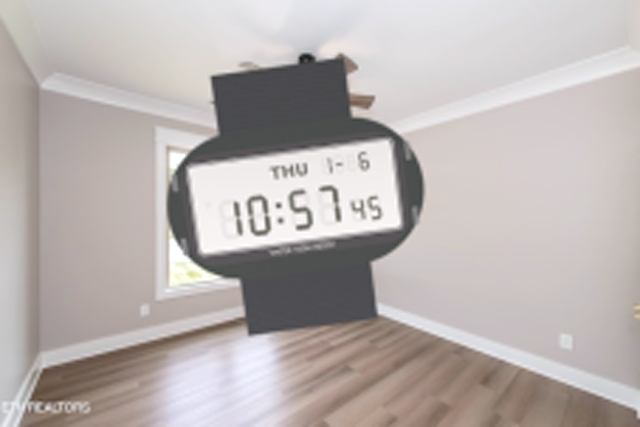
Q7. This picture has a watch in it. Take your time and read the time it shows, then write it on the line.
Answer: 10:57:45
